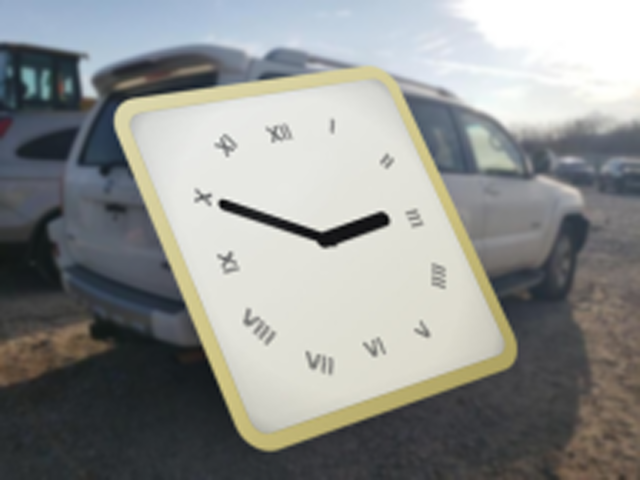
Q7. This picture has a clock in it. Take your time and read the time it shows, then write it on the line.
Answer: 2:50
